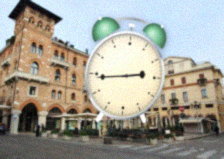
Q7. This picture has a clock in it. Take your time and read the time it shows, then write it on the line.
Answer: 2:44
